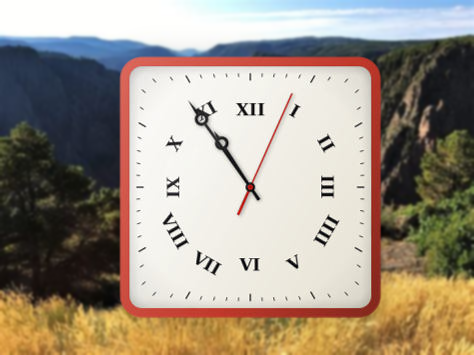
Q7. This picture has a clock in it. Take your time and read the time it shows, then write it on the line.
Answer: 10:54:04
